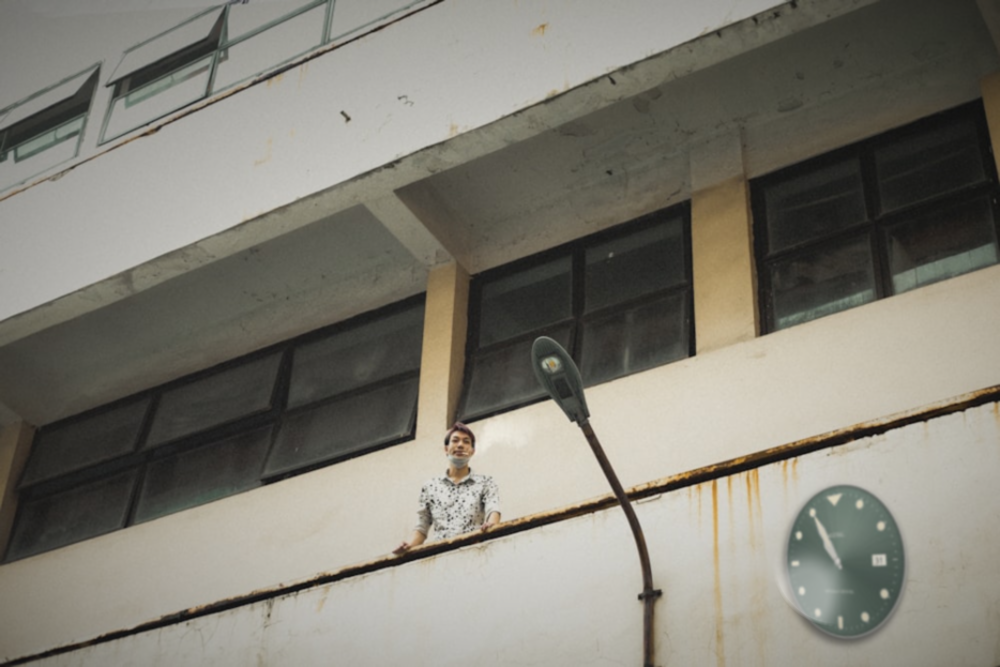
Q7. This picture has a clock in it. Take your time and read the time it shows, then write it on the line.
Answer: 10:55
